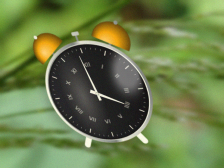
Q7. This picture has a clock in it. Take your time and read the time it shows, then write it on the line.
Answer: 3:59
